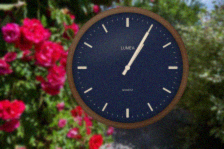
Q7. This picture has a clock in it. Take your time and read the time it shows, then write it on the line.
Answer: 1:05
